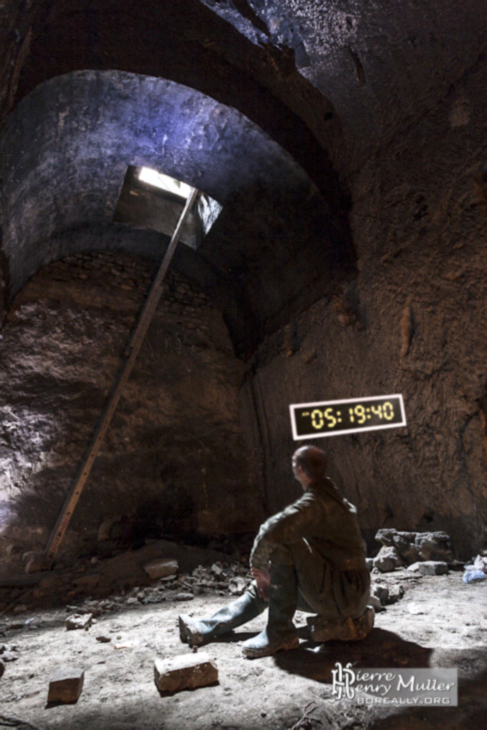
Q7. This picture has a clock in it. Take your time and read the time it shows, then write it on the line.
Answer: 5:19:40
